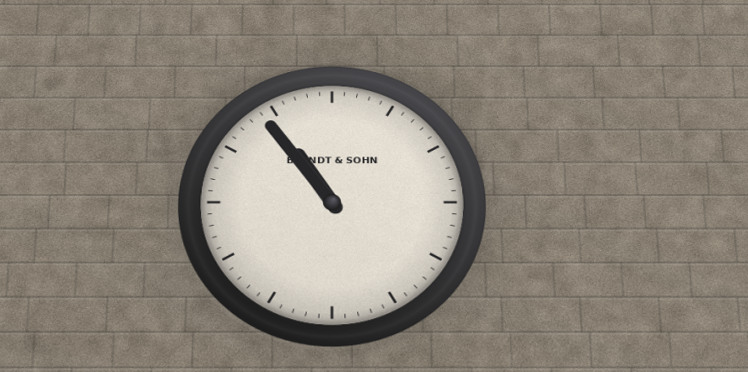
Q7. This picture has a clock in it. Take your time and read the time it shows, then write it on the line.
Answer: 10:54
